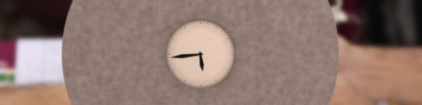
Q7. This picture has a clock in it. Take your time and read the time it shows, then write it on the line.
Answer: 5:44
